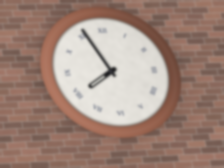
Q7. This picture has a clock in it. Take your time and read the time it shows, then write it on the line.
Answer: 7:56
